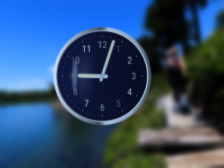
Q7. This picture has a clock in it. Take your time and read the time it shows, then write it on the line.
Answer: 9:03
